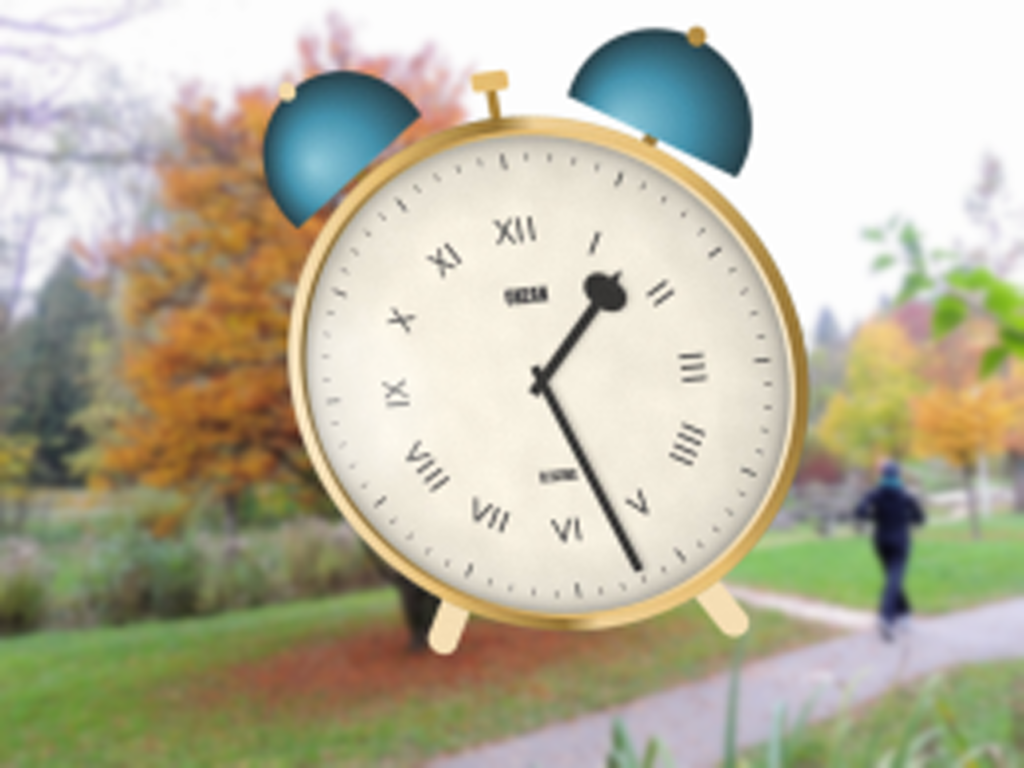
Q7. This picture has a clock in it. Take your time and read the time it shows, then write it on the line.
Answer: 1:27
